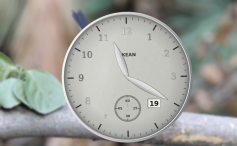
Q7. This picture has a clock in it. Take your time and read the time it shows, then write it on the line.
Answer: 11:20
